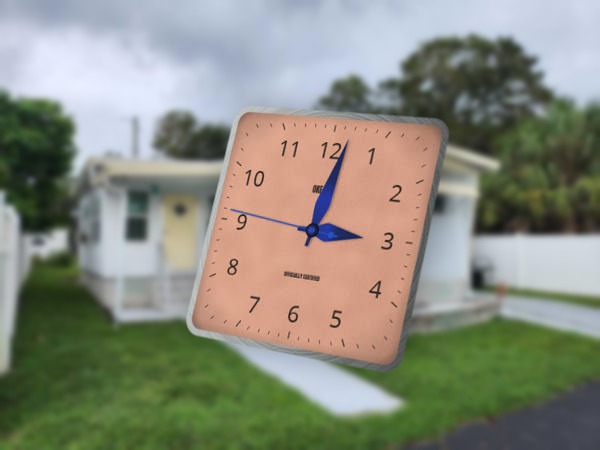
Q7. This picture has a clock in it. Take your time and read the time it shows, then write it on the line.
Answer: 3:01:46
